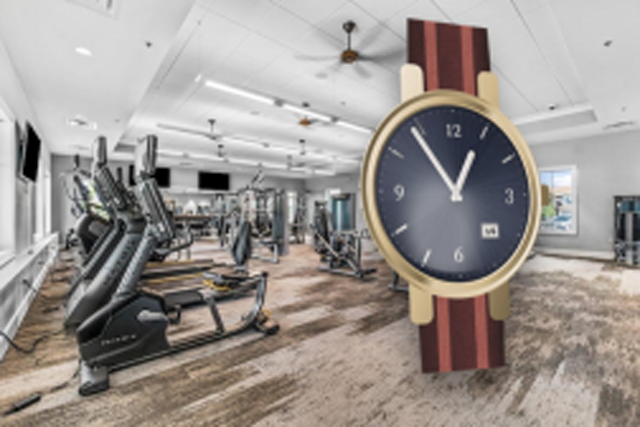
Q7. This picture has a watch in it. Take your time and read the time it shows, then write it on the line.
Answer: 12:54
